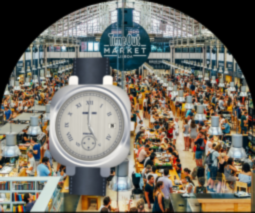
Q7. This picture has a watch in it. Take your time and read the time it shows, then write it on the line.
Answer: 5:00
